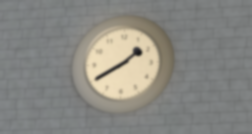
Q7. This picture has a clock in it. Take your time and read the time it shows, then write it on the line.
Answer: 1:40
